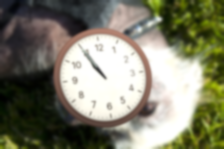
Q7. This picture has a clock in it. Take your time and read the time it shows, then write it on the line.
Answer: 10:55
